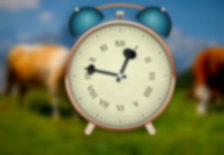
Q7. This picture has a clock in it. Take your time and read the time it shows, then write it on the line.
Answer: 12:47
